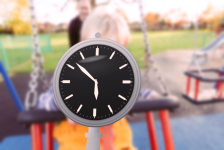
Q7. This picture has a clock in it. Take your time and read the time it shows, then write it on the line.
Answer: 5:52
